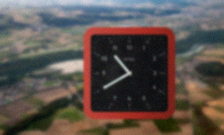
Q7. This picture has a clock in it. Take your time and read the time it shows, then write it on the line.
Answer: 10:40
